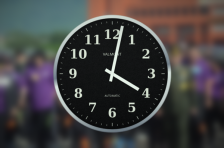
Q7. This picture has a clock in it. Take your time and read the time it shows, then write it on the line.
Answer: 4:02
